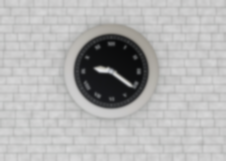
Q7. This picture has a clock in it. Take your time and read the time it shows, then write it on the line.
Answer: 9:21
